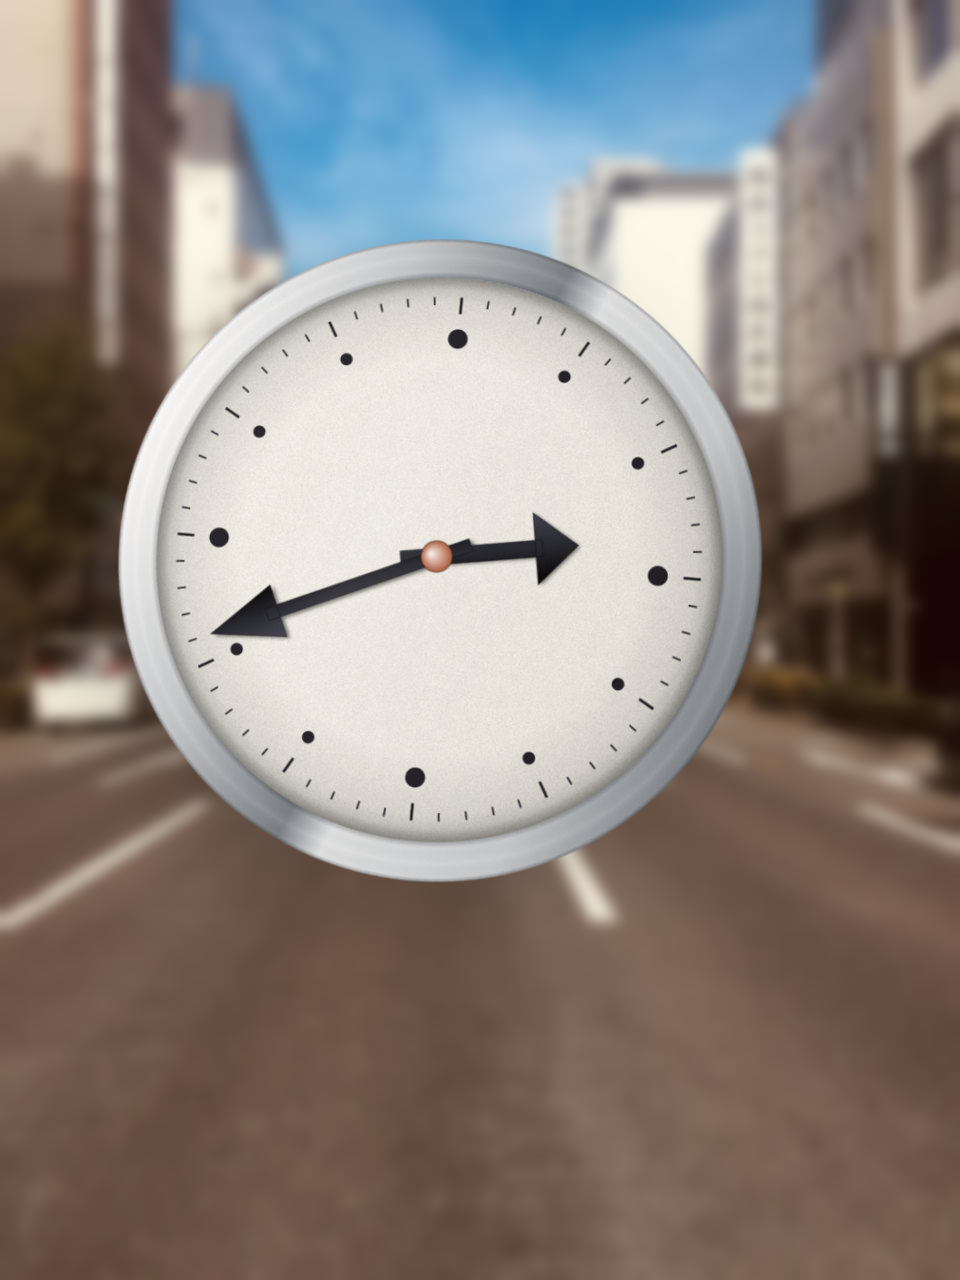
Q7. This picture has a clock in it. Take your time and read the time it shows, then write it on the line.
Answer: 2:41
